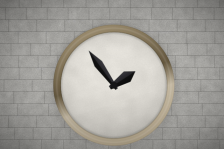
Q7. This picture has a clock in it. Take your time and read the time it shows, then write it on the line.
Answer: 1:54
